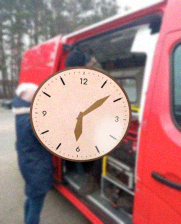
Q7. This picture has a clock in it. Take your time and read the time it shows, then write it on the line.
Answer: 6:08
